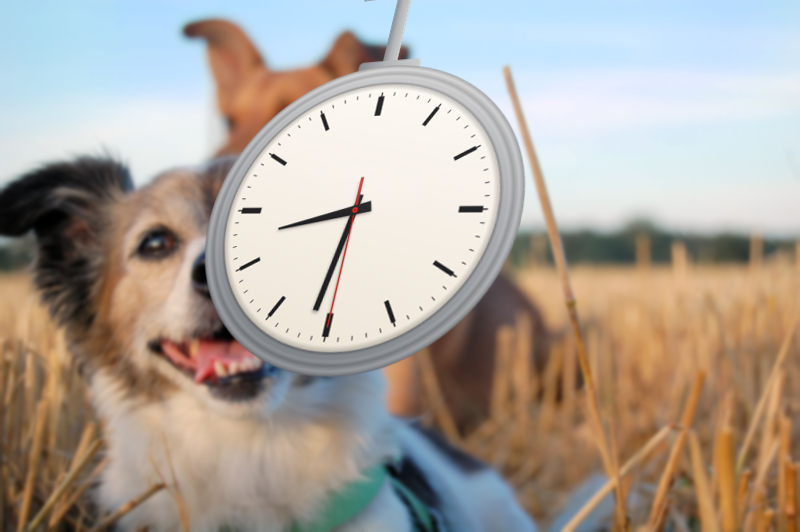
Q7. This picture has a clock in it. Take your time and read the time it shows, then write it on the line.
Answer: 8:31:30
